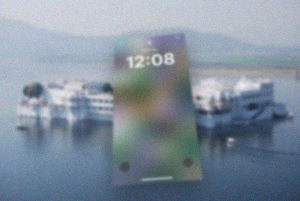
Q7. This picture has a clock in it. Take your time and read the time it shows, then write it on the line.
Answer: 12:08
